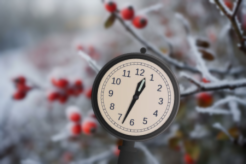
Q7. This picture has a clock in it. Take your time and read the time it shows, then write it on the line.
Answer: 12:33
